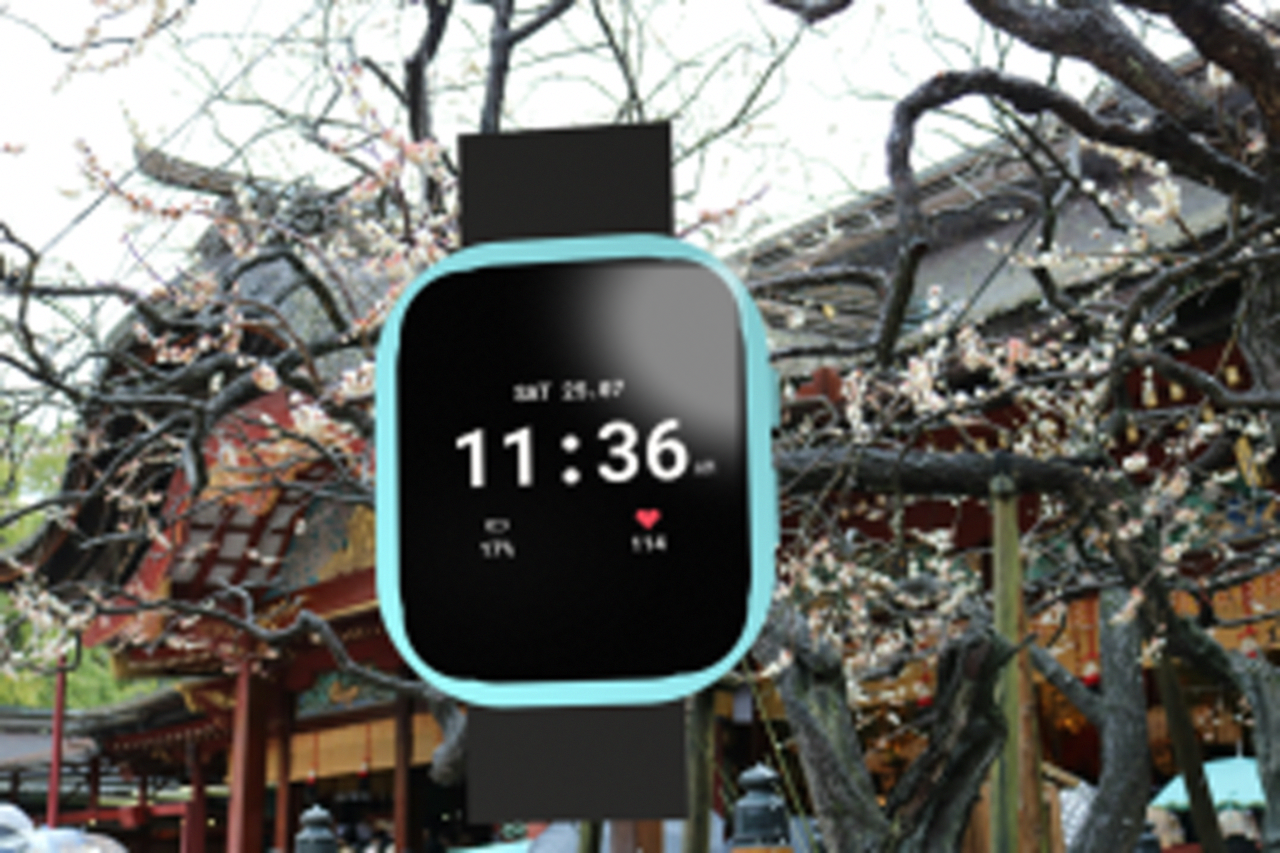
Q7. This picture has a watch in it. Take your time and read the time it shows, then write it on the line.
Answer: 11:36
